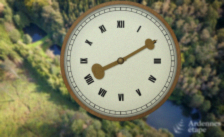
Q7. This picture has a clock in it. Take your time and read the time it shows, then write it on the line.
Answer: 8:10
